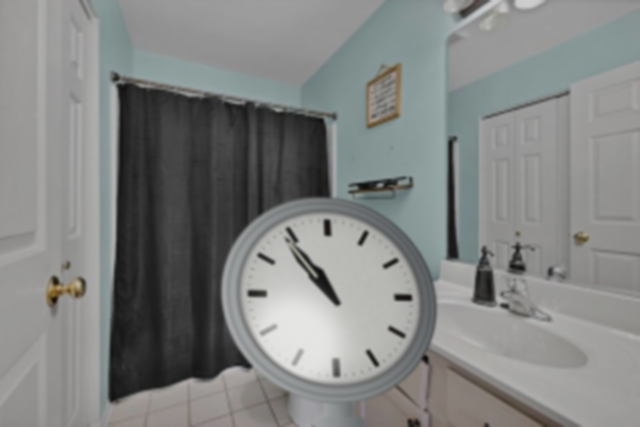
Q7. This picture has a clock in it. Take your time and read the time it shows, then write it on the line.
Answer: 10:54
